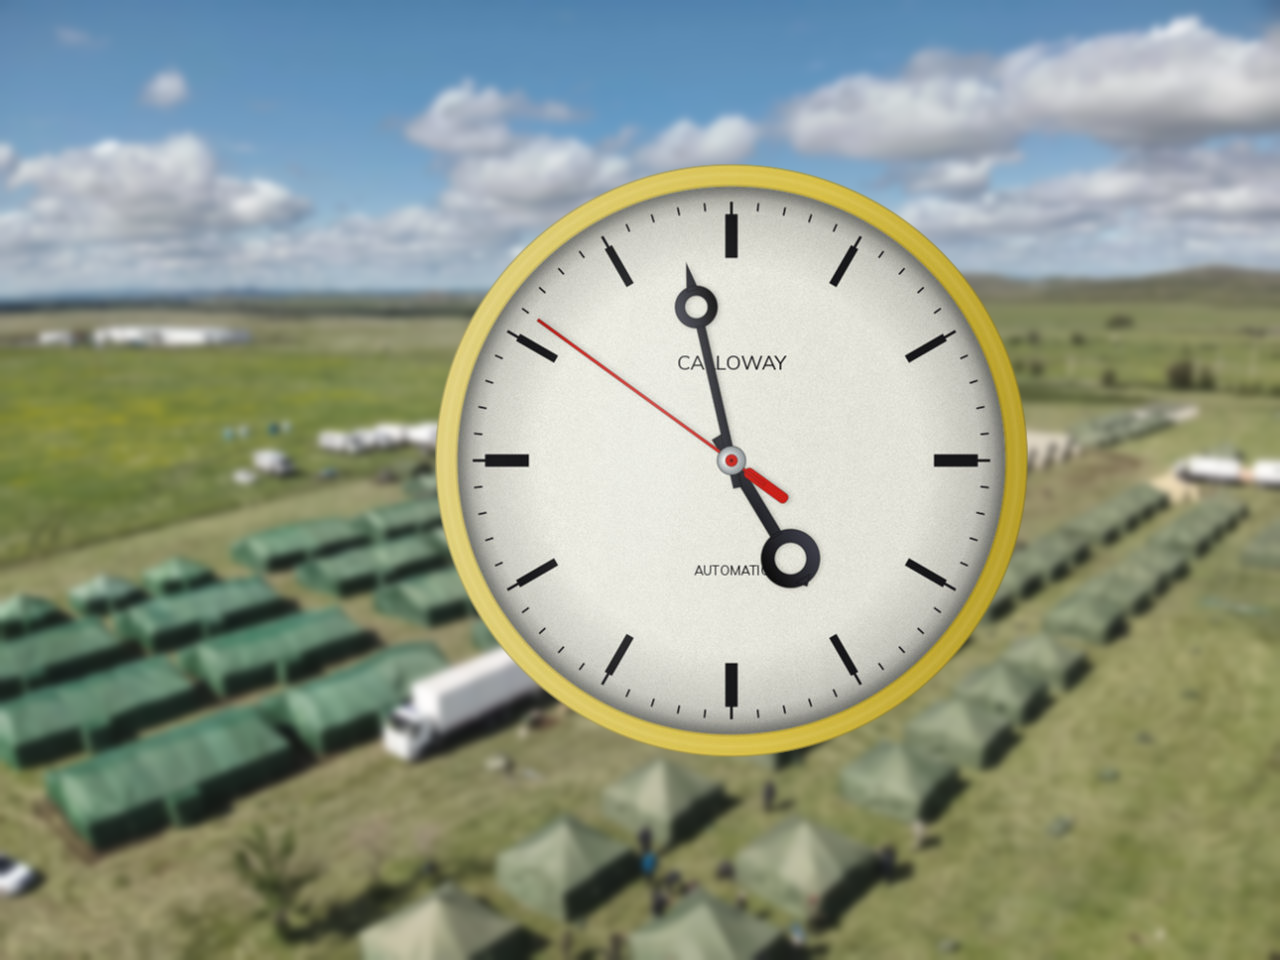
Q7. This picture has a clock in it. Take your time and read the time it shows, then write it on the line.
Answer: 4:57:51
